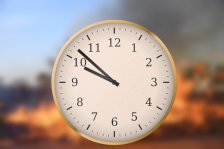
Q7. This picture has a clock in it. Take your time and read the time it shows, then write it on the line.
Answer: 9:52
